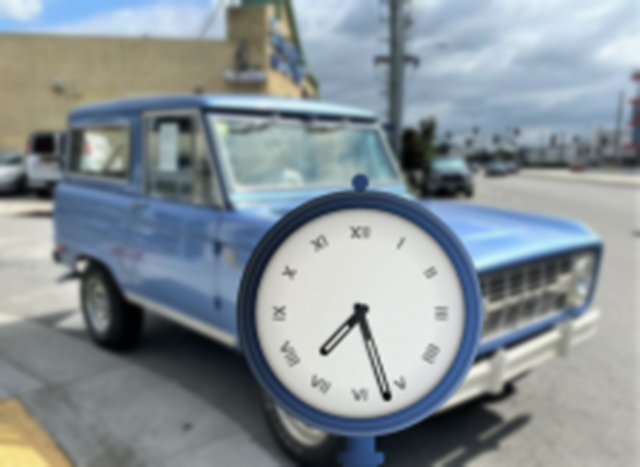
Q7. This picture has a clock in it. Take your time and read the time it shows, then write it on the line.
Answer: 7:27
